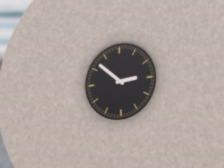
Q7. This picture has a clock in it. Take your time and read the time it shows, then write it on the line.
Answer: 2:52
